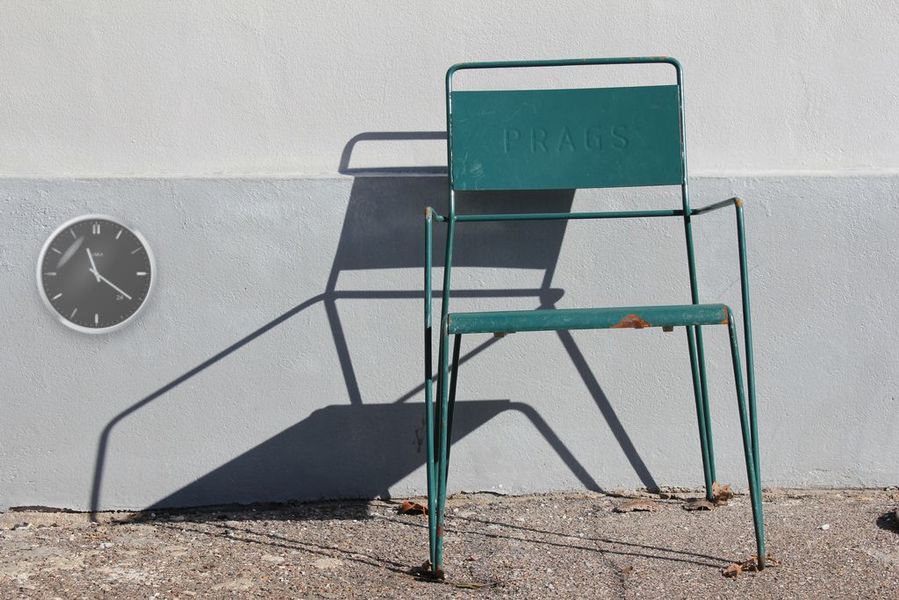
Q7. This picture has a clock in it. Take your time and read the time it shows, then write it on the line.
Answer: 11:21
